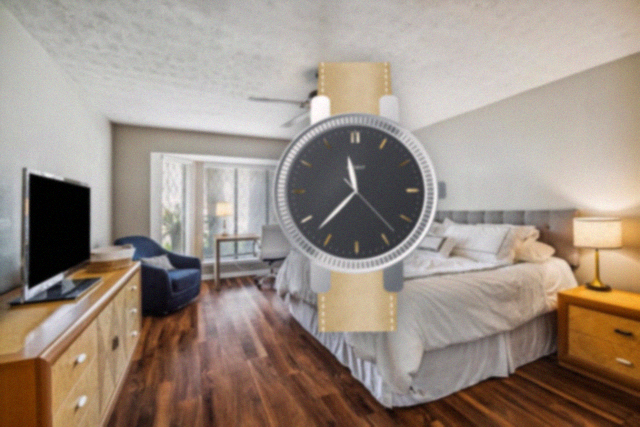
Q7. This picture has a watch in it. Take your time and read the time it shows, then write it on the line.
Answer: 11:37:23
